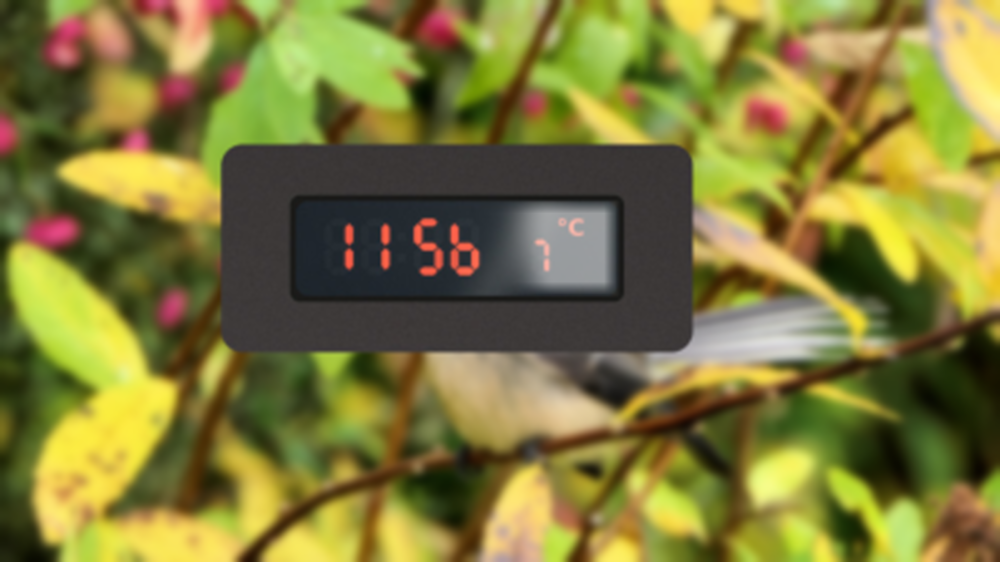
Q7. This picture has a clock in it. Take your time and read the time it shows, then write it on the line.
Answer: 11:56
